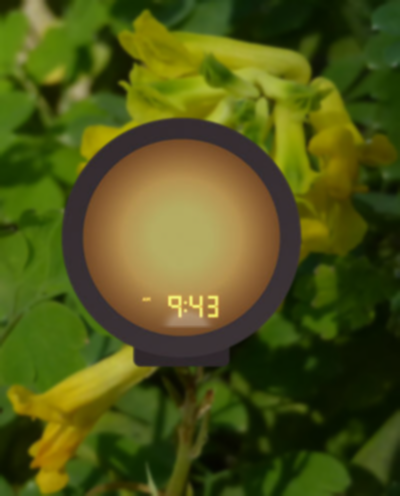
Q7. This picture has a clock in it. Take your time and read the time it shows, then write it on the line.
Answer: 9:43
